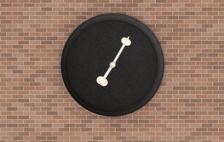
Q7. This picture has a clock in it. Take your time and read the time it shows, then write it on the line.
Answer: 7:05
